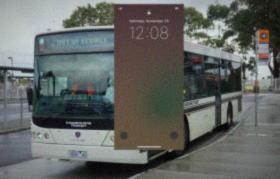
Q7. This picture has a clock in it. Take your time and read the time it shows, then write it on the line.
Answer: 12:08
